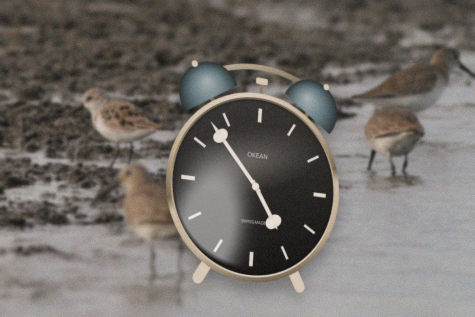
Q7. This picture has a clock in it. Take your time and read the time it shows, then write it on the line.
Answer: 4:53
